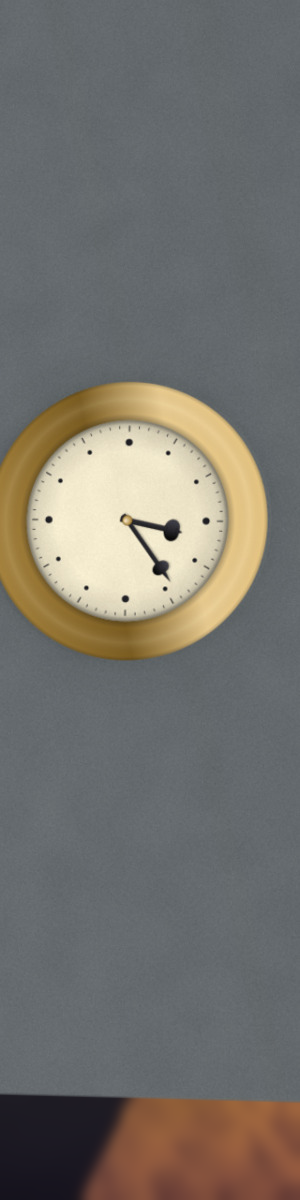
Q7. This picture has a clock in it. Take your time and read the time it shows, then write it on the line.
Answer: 3:24
